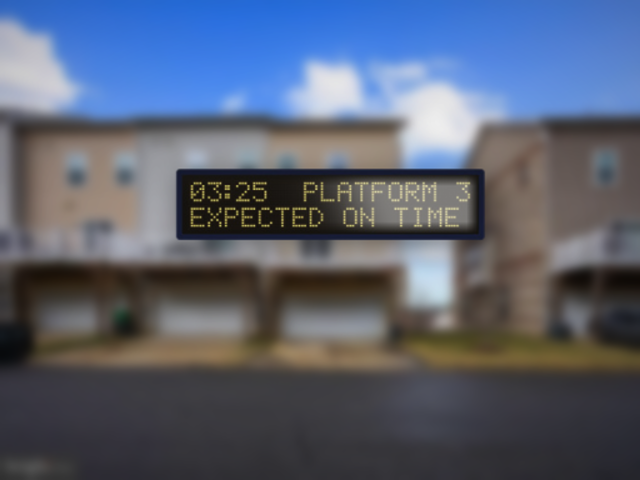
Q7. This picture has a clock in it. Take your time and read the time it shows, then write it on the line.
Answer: 3:25
